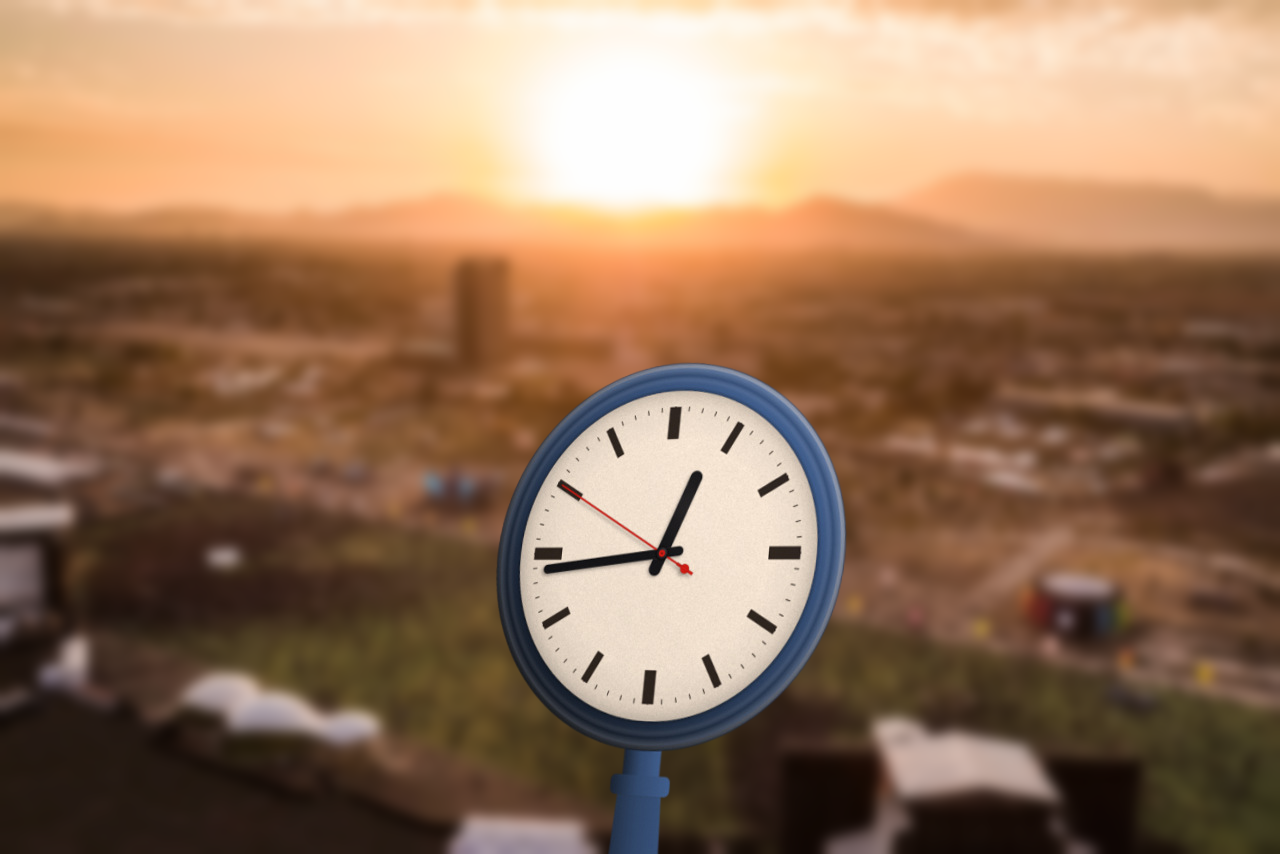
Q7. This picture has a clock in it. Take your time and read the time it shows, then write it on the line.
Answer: 12:43:50
